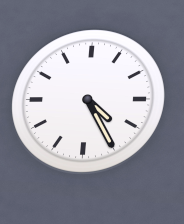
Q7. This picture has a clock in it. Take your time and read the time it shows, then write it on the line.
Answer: 4:25
